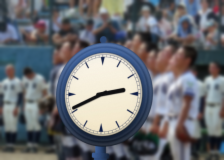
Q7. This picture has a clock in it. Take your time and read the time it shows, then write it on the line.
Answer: 2:41
